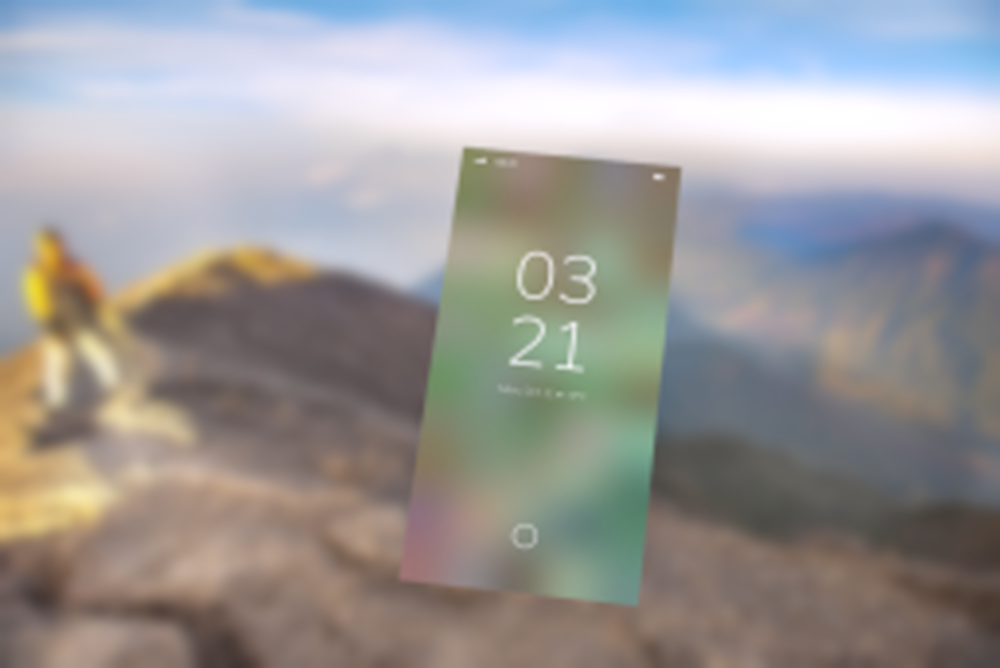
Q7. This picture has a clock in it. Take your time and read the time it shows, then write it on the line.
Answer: 3:21
